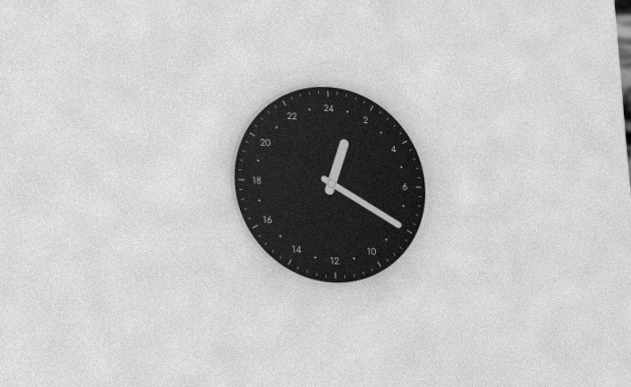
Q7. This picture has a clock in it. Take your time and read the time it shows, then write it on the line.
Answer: 1:20
